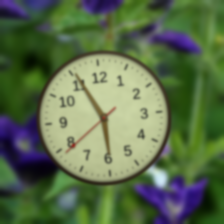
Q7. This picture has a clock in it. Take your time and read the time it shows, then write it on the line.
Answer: 5:55:39
